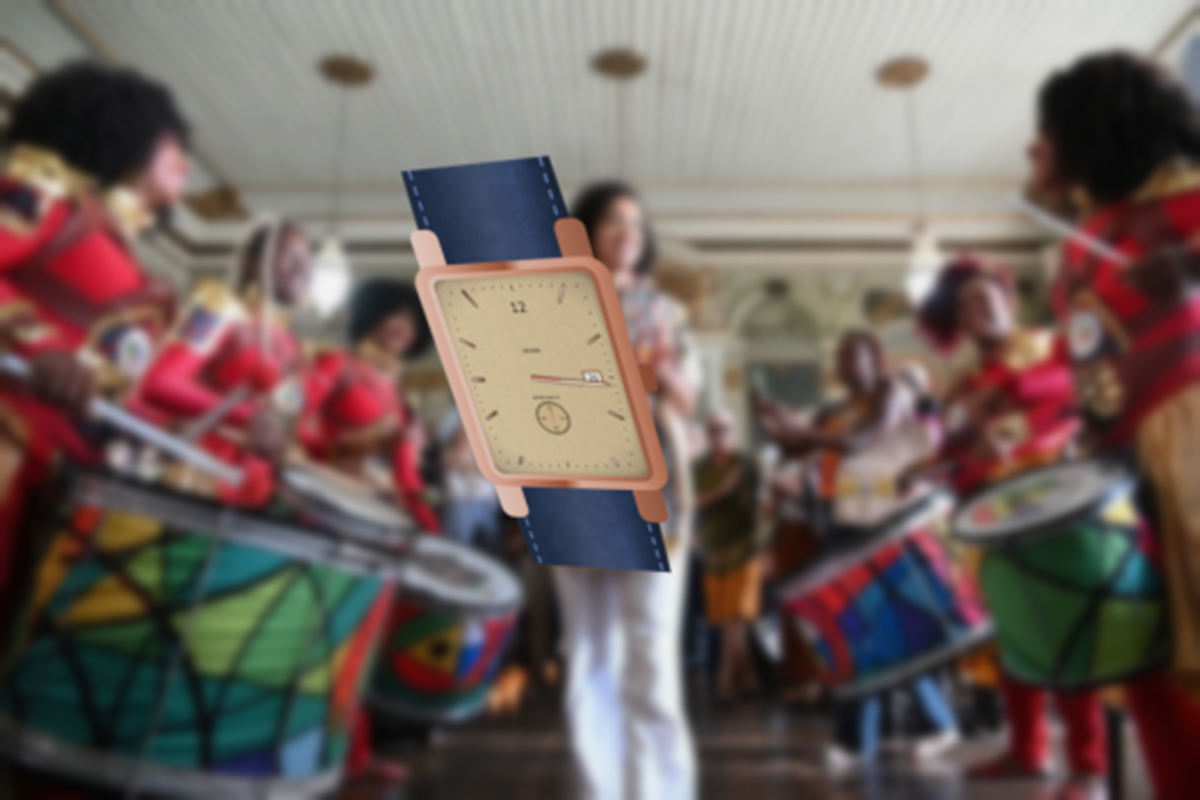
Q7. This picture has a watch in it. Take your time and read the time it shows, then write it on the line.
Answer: 3:16
